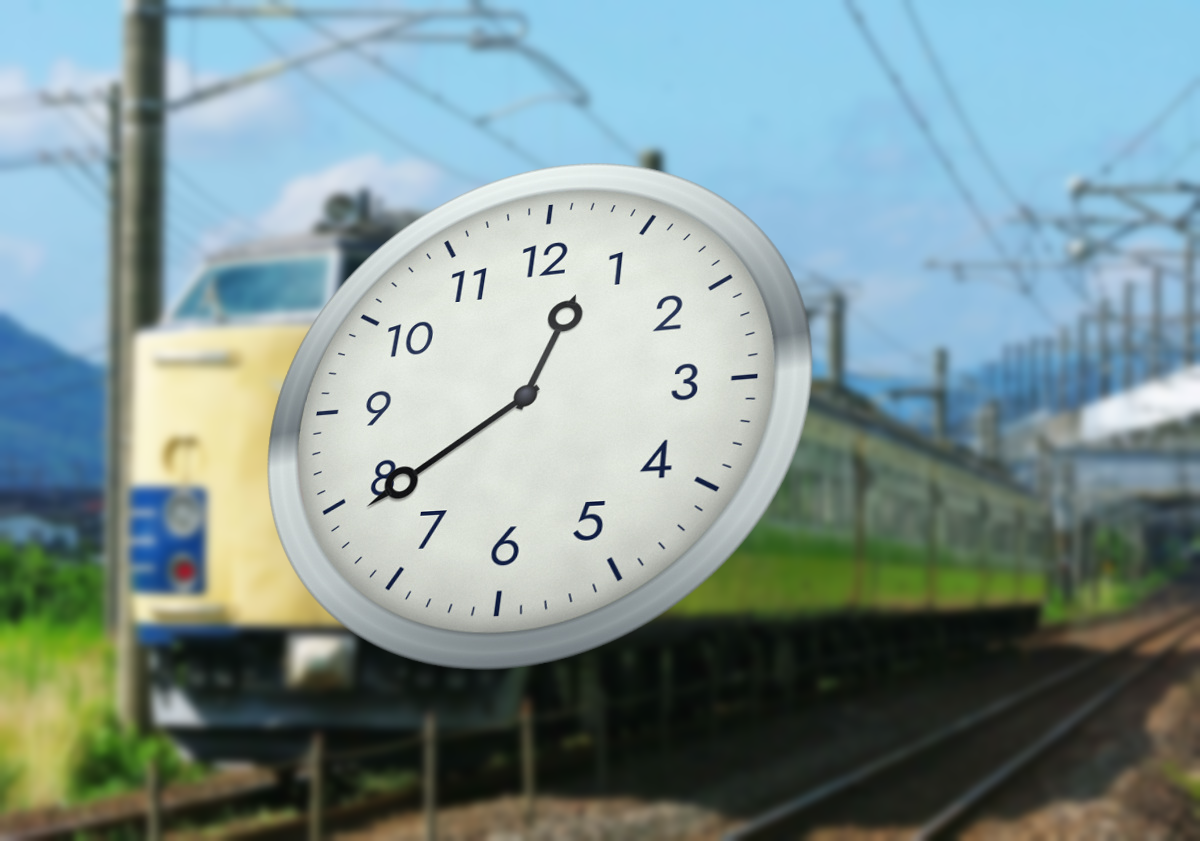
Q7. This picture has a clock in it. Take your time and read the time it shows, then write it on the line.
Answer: 12:39
